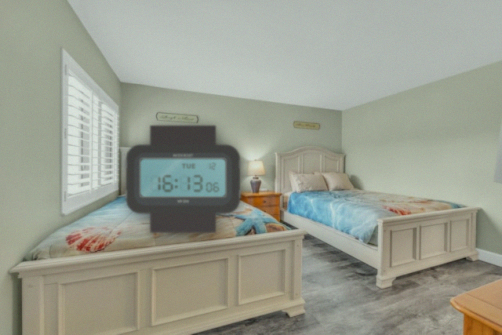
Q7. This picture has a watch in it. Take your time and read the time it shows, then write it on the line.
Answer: 16:13
